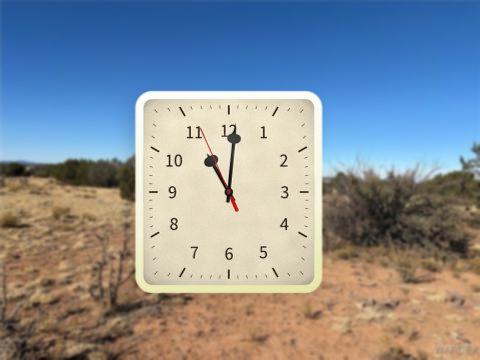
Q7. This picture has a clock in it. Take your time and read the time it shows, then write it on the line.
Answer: 11:00:56
